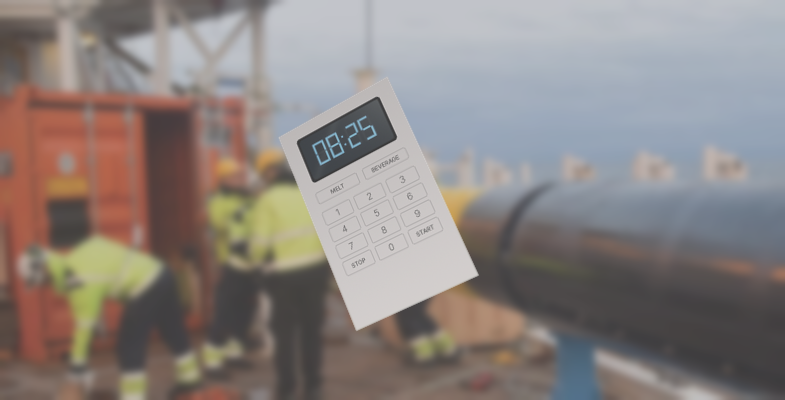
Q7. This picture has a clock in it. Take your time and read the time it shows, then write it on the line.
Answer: 8:25
